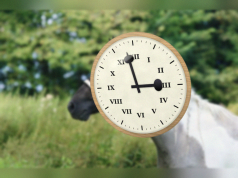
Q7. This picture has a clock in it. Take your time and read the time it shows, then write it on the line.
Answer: 2:58
